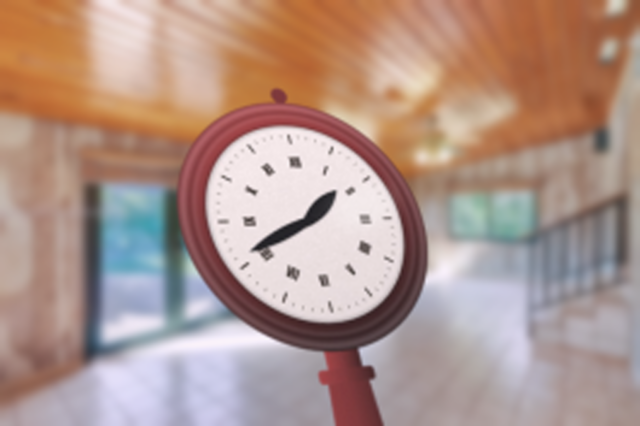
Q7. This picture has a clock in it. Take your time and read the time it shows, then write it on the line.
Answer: 1:41
